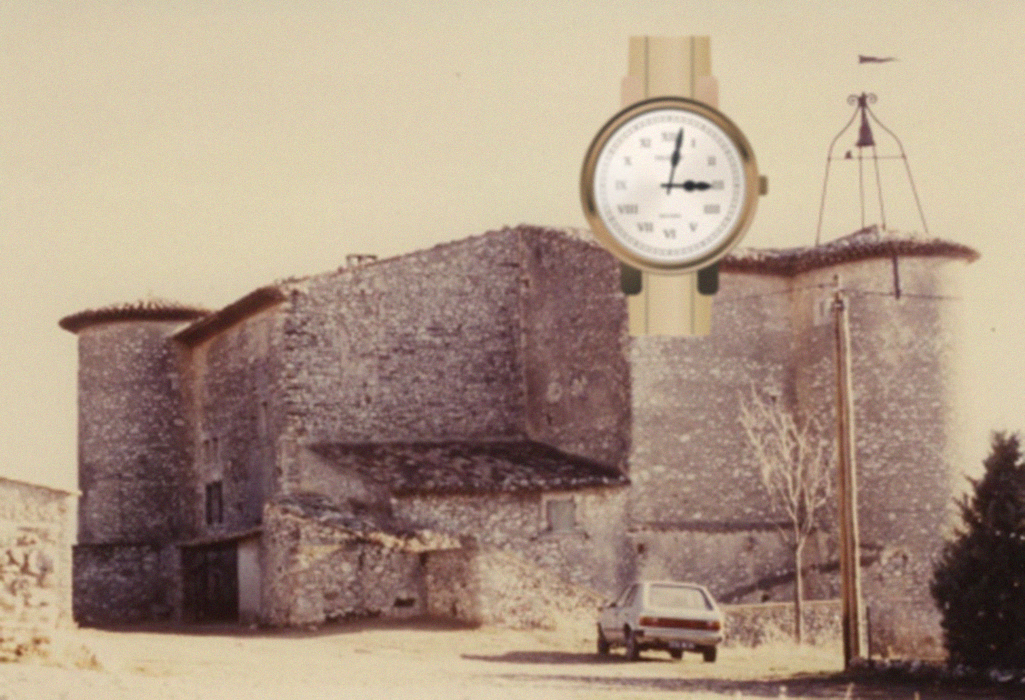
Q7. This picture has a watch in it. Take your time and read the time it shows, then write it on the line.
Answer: 3:02
